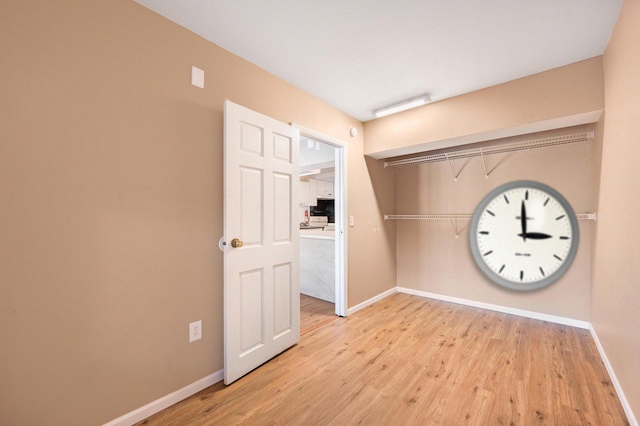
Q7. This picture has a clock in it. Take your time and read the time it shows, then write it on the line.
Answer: 2:59
